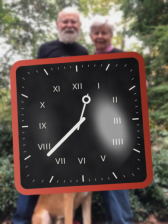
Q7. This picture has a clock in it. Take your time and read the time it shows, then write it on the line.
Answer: 12:38
